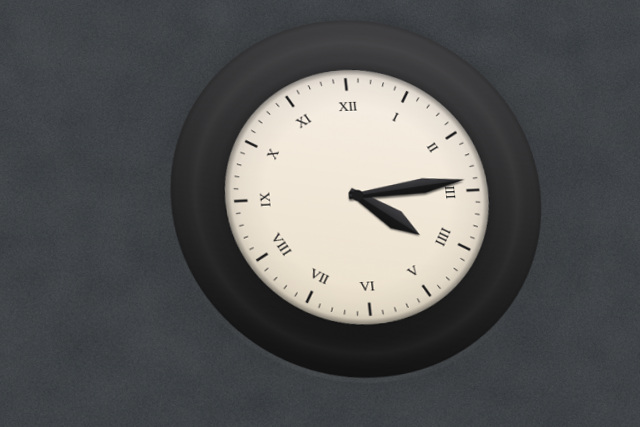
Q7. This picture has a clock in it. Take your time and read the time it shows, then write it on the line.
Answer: 4:14
